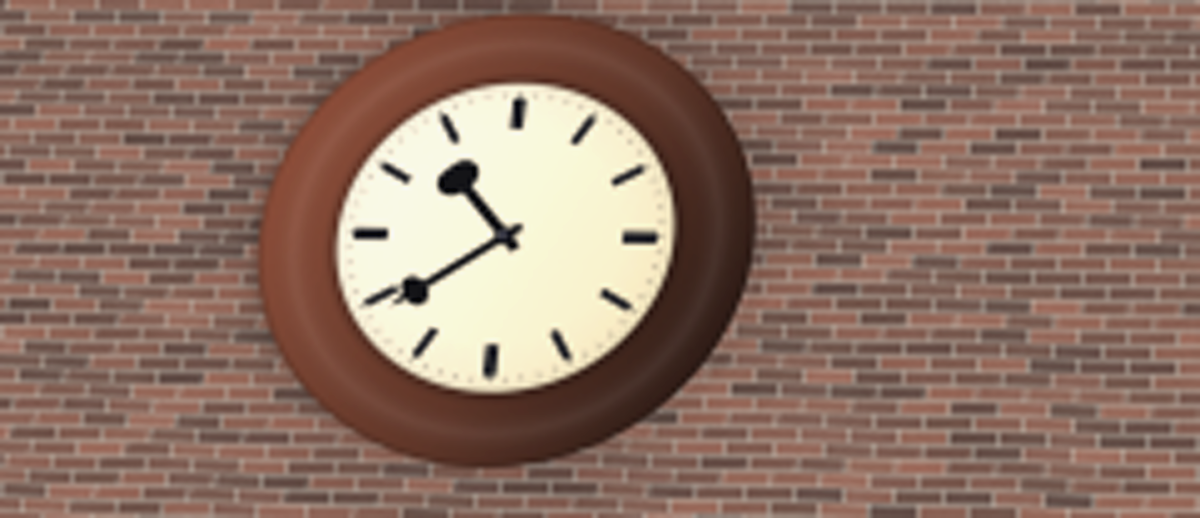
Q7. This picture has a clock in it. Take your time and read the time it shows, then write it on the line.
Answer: 10:39
